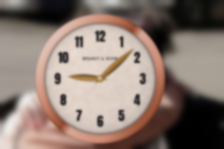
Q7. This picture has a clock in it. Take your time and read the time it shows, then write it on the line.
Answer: 9:08
